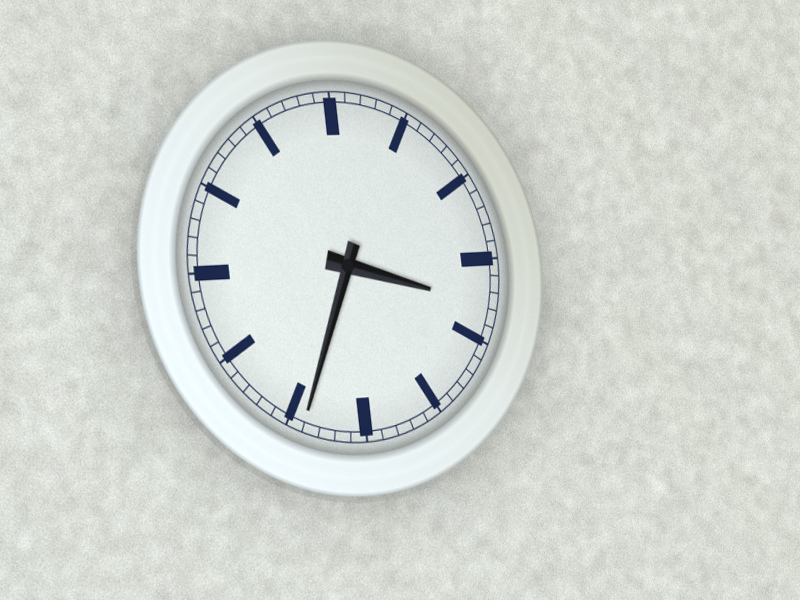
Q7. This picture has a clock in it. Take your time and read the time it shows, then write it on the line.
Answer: 3:34
